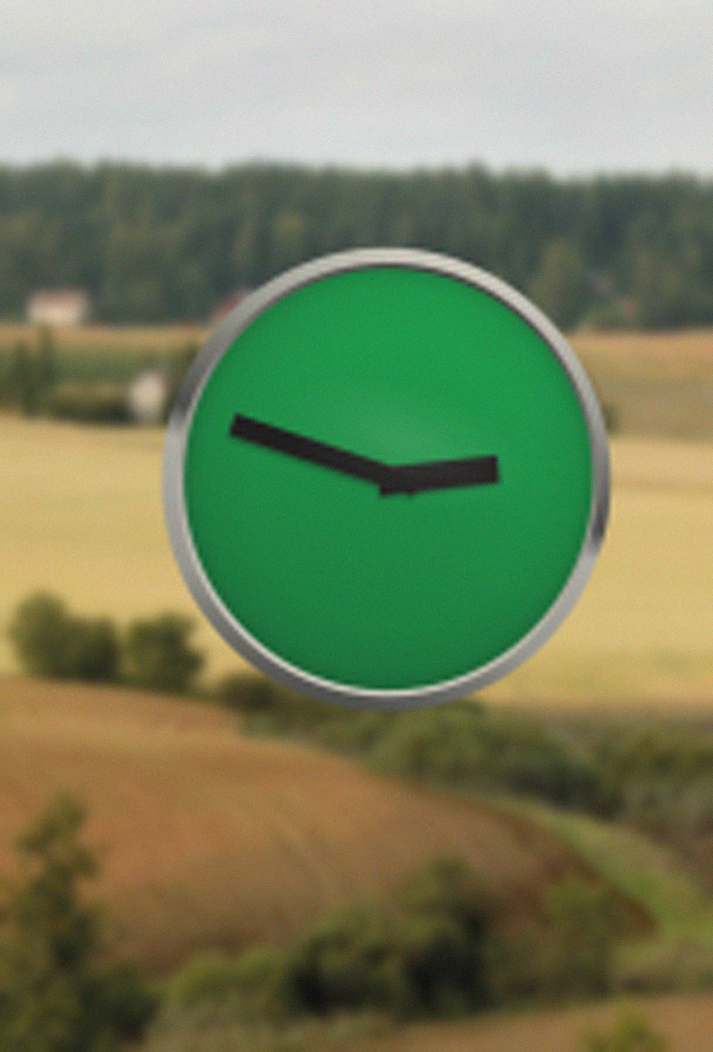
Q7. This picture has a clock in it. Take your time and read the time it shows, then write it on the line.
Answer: 2:48
